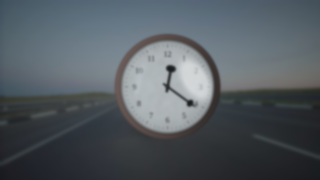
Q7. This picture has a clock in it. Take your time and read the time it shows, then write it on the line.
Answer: 12:21
